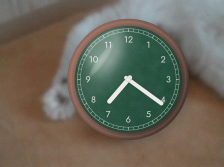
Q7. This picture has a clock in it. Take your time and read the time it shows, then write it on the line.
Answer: 7:21
